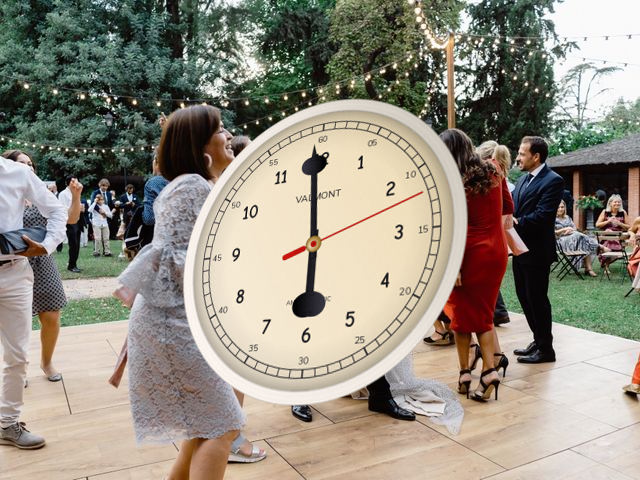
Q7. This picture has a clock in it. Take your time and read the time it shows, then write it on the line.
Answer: 5:59:12
